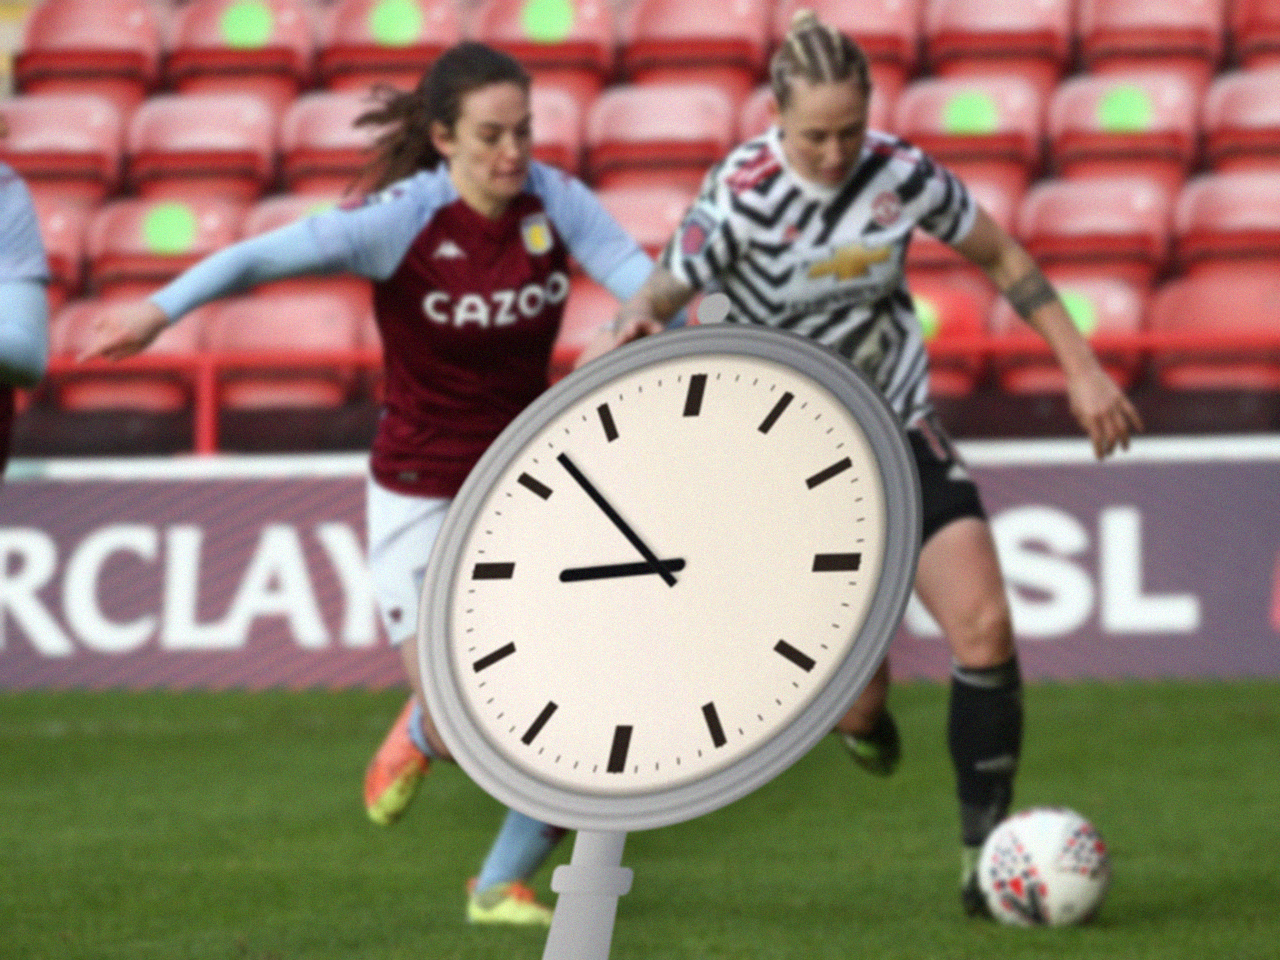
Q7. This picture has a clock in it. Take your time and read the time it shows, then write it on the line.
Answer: 8:52
